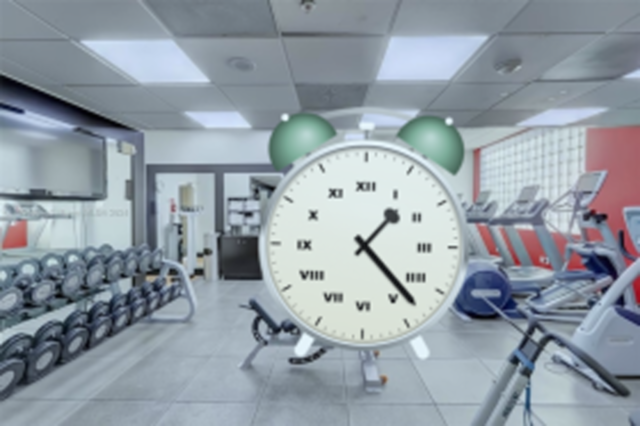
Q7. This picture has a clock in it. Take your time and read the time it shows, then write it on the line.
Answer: 1:23
